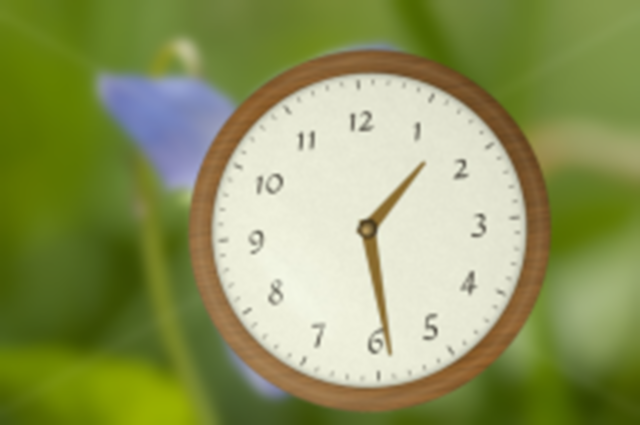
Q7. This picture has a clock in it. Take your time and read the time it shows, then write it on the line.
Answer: 1:29
